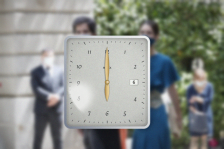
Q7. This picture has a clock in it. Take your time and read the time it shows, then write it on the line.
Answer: 6:00
